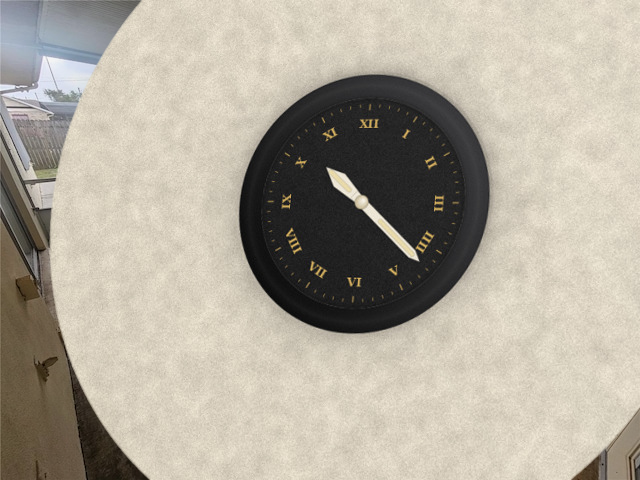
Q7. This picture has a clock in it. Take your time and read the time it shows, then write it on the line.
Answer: 10:22
